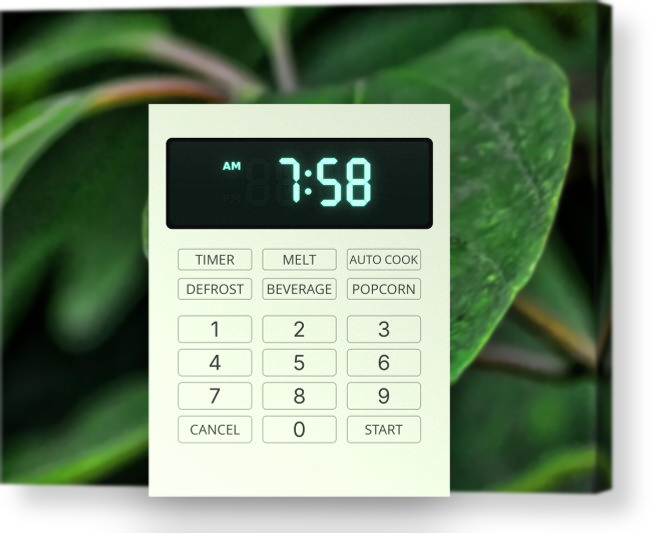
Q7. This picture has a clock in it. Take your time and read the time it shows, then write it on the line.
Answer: 7:58
